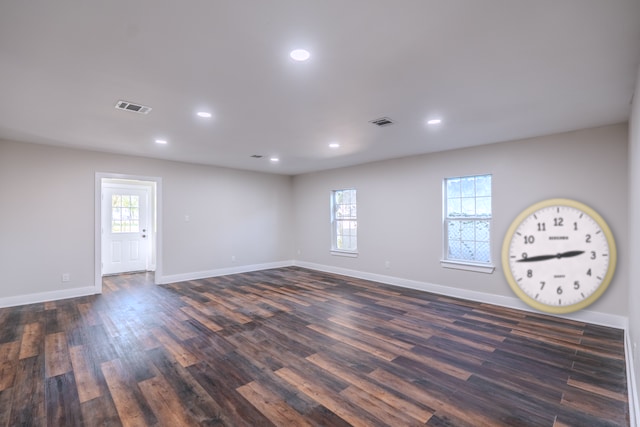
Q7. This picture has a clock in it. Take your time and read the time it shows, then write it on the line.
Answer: 2:44
